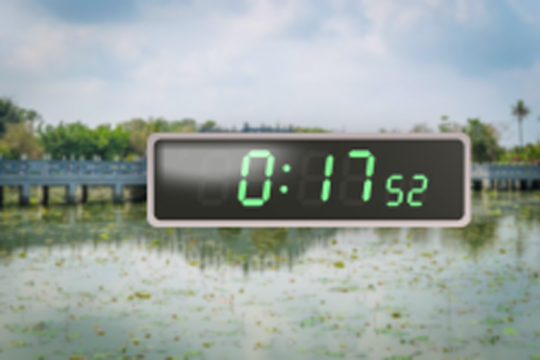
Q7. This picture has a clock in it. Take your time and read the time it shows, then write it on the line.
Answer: 0:17:52
